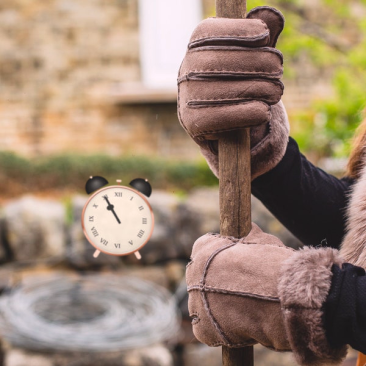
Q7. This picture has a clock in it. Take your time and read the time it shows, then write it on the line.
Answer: 10:55
